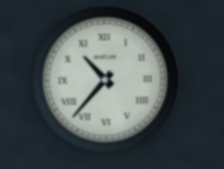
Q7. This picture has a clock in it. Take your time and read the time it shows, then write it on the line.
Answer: 10:37
